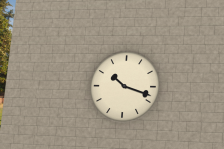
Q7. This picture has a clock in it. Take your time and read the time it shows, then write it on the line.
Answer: 10:18
